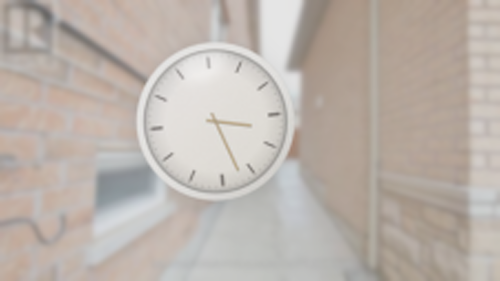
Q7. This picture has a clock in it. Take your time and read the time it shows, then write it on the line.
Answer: 3:27
